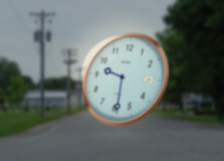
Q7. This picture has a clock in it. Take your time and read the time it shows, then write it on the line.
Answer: 9:29
